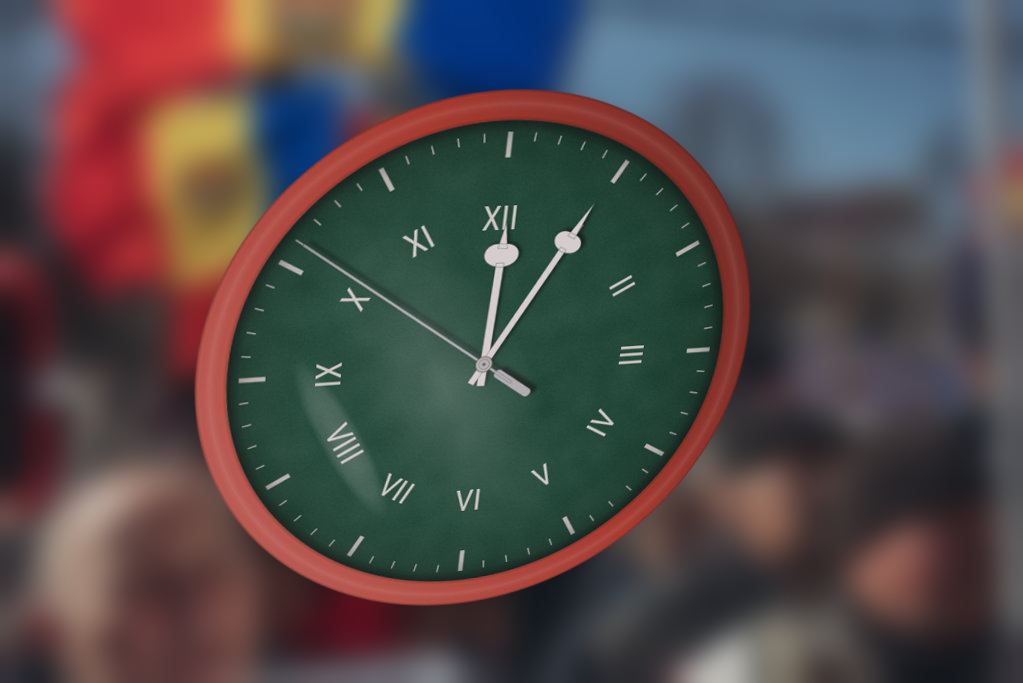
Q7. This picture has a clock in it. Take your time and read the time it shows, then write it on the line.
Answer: 12:04:51
